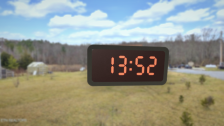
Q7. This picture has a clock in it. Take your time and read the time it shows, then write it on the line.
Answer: 13:52
